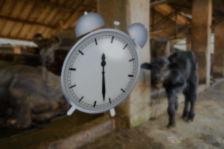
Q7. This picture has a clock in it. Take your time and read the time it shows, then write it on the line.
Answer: 11:27
